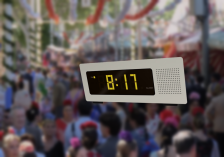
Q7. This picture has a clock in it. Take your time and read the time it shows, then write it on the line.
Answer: 8:17
